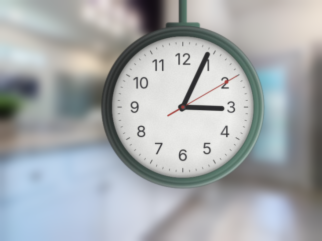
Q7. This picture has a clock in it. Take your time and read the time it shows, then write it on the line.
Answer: 3:04:10
